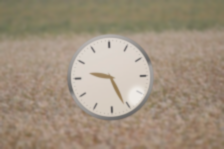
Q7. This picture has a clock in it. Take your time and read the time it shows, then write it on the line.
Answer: 9:26
